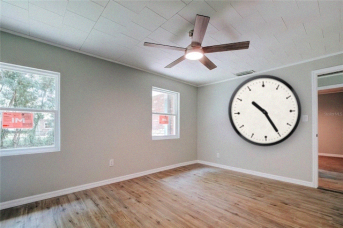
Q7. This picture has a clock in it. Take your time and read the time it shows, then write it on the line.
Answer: 10:25
